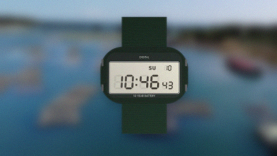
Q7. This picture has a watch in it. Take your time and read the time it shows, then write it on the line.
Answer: 10:46:43
